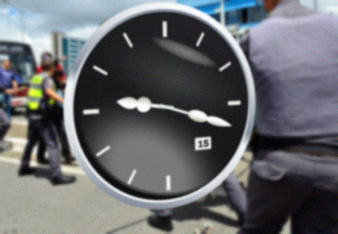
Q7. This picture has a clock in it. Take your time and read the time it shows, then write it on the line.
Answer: 9:18
